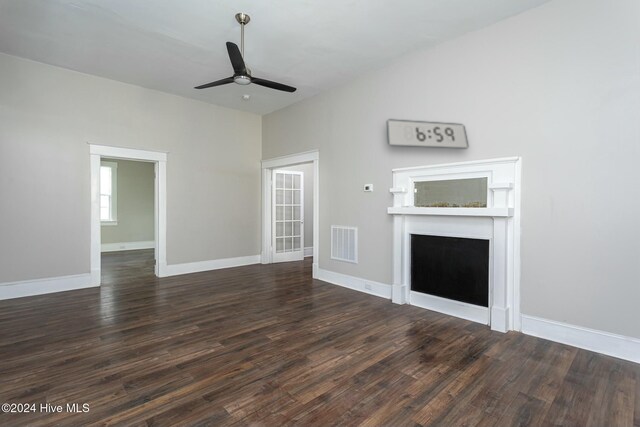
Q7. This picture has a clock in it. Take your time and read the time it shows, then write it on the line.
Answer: 6:59
